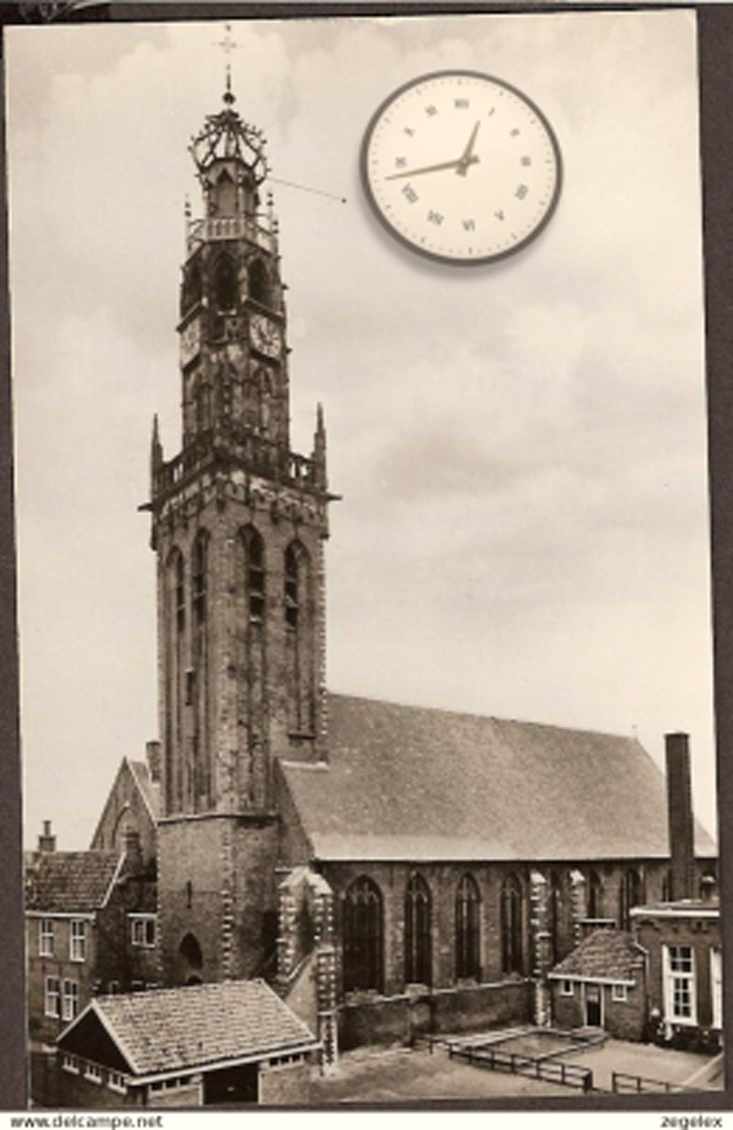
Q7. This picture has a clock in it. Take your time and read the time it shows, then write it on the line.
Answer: 12:43
